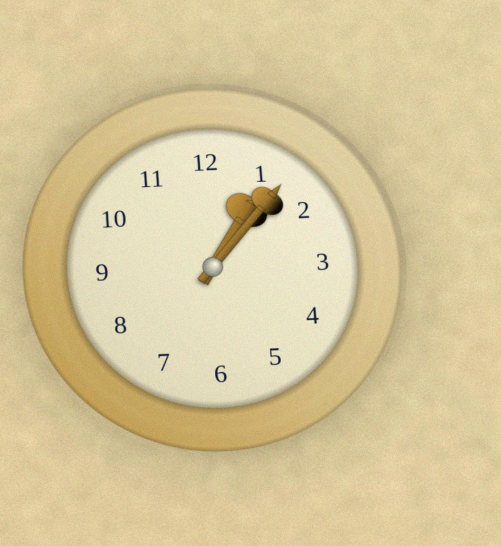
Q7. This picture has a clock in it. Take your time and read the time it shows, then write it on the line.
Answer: 1:07
